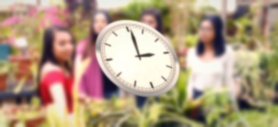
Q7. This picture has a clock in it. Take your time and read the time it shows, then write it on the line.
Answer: 3:01
